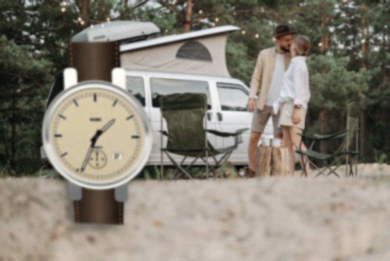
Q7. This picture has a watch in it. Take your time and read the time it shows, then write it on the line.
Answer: 1:34
